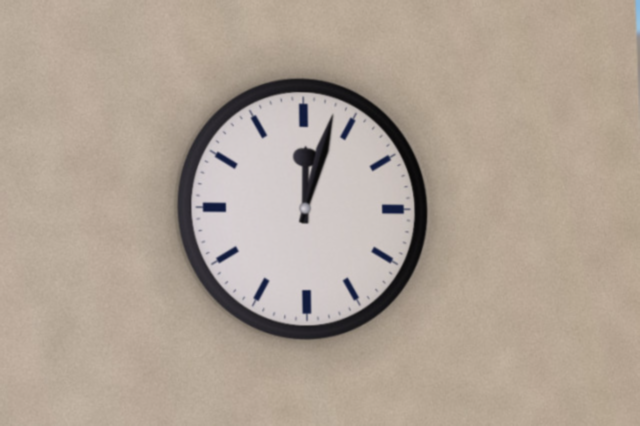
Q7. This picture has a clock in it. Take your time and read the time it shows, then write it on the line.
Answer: 12:03
